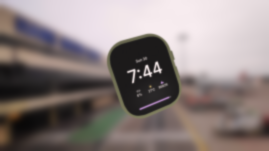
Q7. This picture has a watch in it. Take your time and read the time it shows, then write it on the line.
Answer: 7:44
